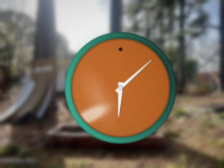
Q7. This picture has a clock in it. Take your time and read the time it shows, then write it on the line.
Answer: 6:08
